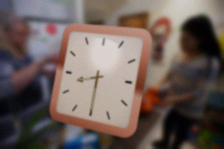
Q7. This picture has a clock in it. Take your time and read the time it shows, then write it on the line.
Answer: 8:30
